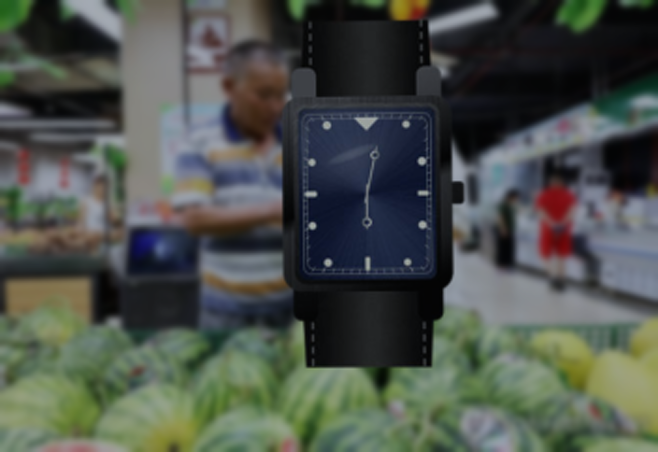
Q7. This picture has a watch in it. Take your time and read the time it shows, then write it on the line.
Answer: 6:02
